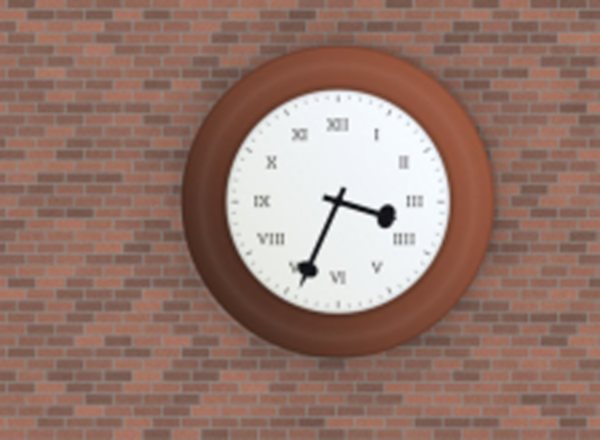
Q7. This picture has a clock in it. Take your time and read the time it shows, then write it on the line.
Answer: 3:34
